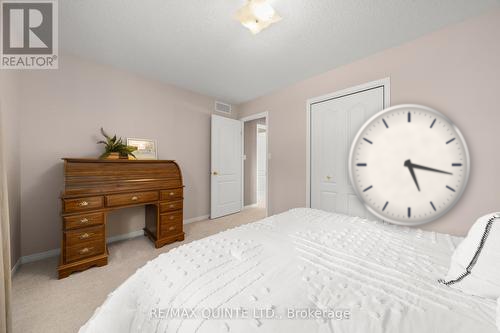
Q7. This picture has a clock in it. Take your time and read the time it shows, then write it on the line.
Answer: 5:17
